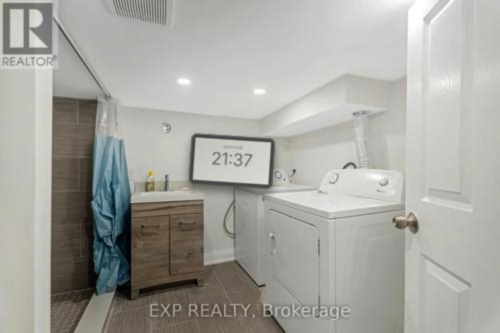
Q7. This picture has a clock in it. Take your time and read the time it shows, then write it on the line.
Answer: 21:37
